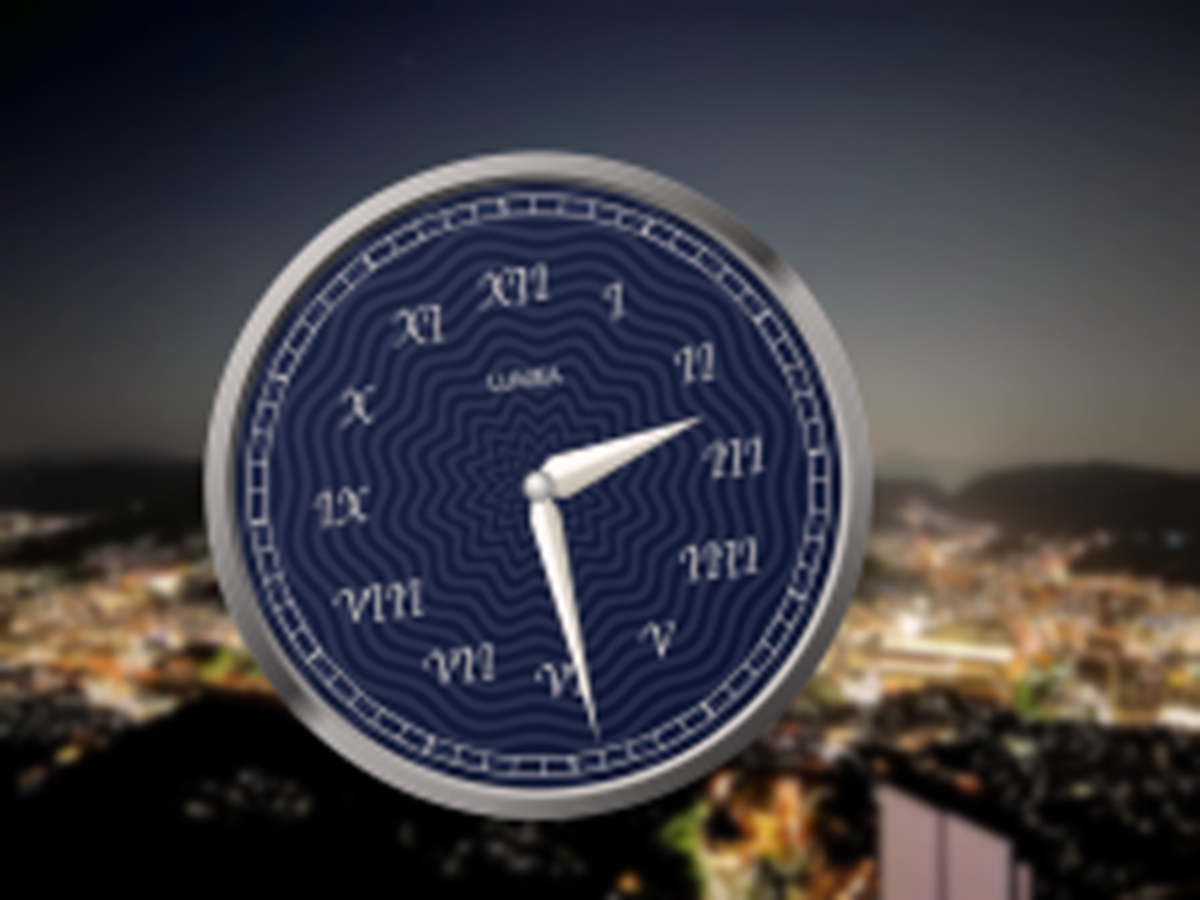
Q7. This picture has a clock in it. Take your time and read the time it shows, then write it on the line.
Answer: 2:29
